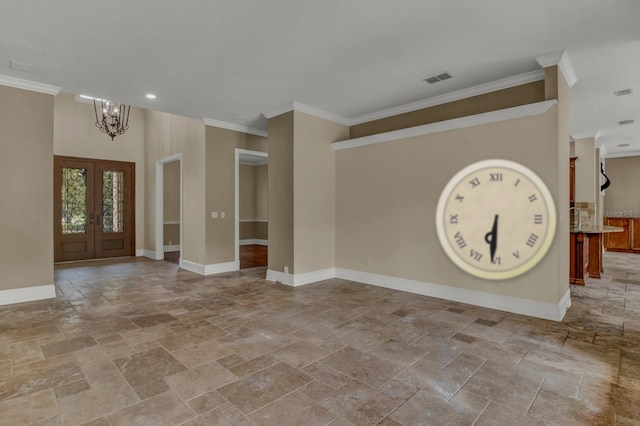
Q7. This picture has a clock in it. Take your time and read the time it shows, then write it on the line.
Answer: 6:31
